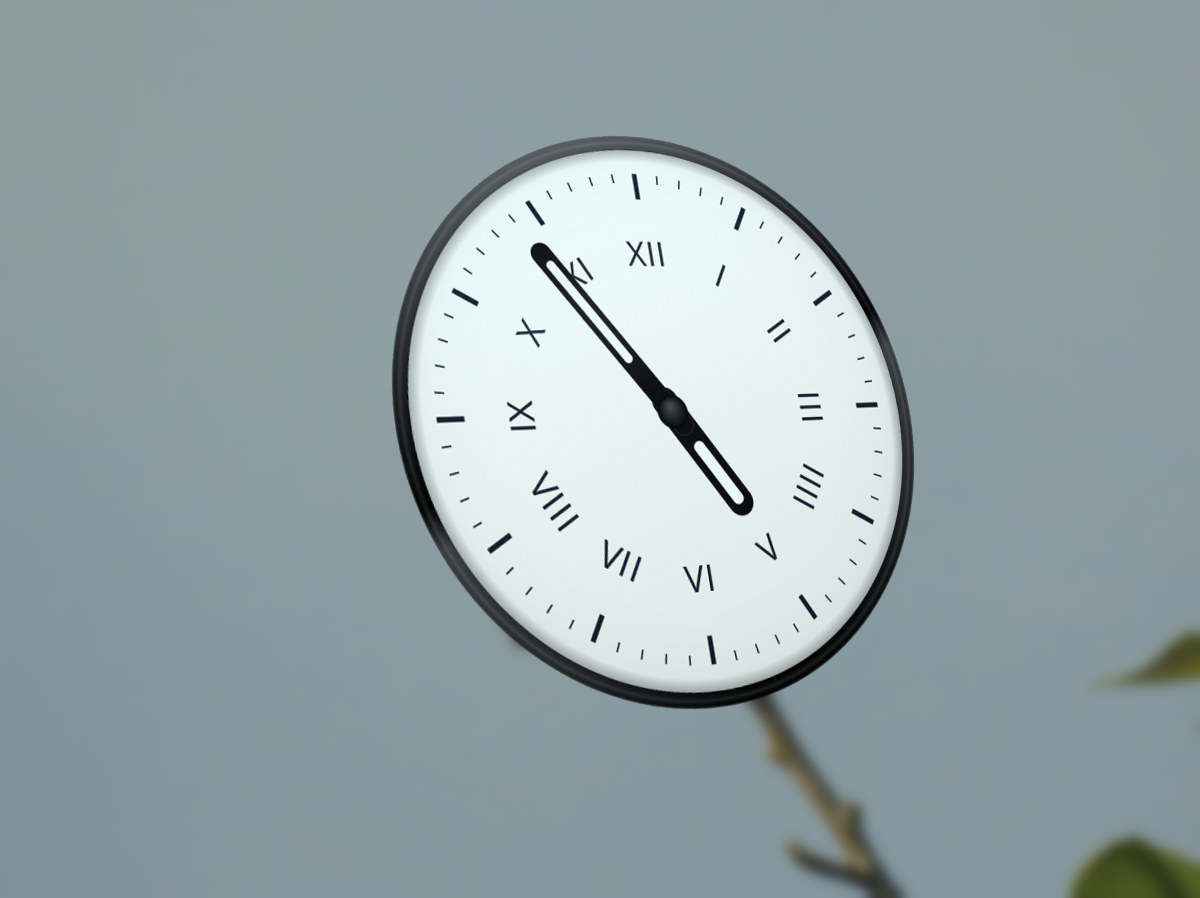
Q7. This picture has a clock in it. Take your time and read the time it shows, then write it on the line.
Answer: 4:54
